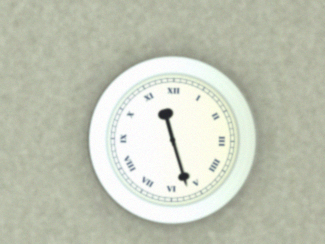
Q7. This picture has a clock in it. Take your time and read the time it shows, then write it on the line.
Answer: 11:27
